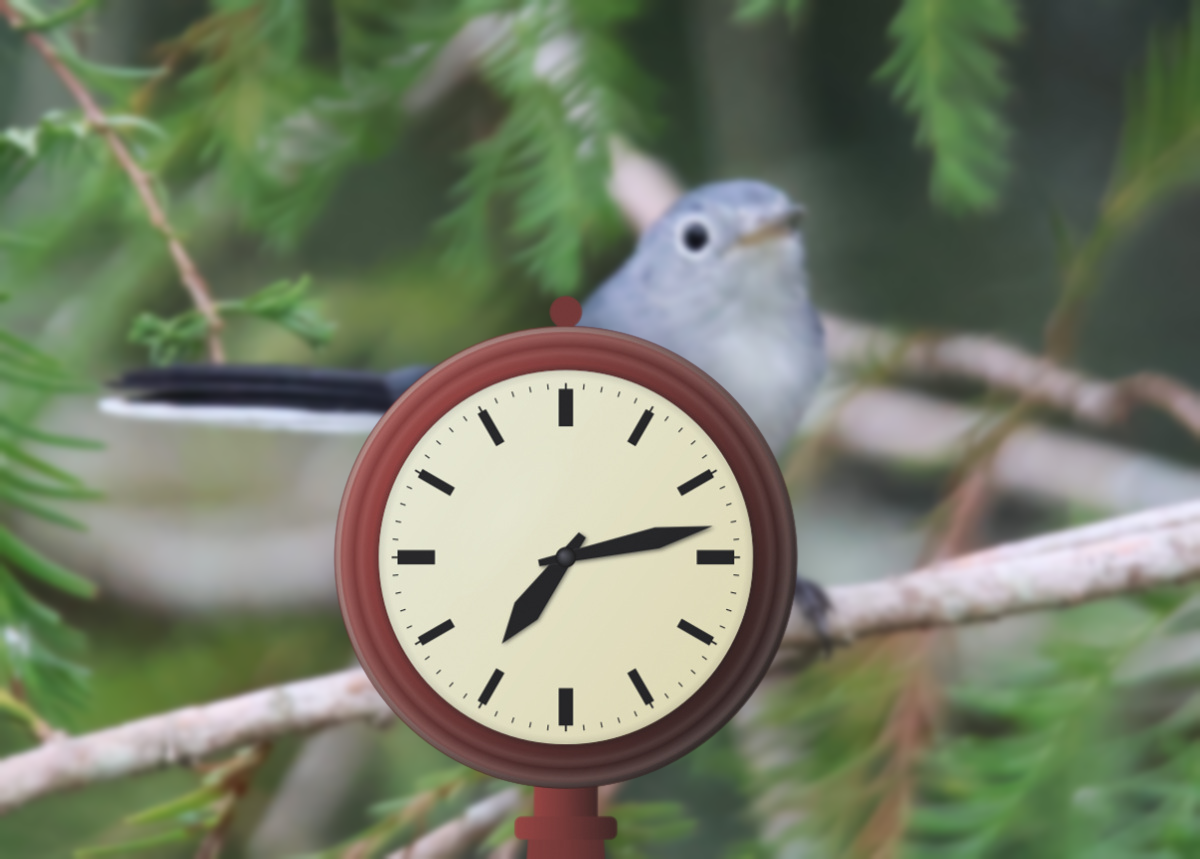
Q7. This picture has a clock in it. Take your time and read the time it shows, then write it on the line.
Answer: 7:13
